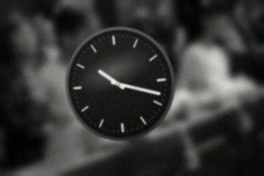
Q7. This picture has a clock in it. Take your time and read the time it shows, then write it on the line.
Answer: 10:18
